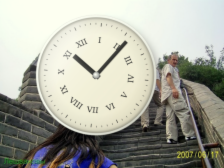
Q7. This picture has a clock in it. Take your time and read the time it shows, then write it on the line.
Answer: 11:11
